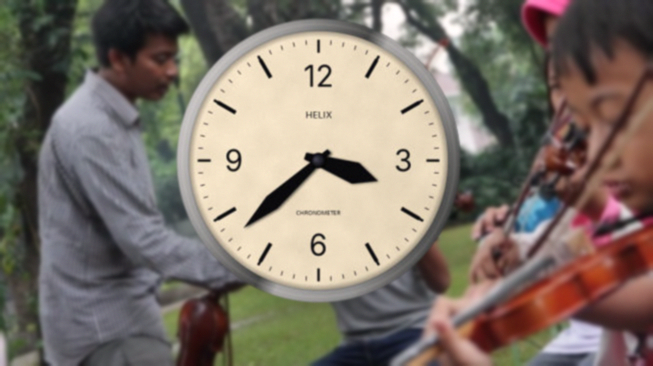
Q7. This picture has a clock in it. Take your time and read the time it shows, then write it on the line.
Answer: 3:38
